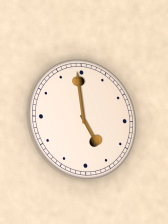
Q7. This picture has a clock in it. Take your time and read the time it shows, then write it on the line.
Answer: 4:59
